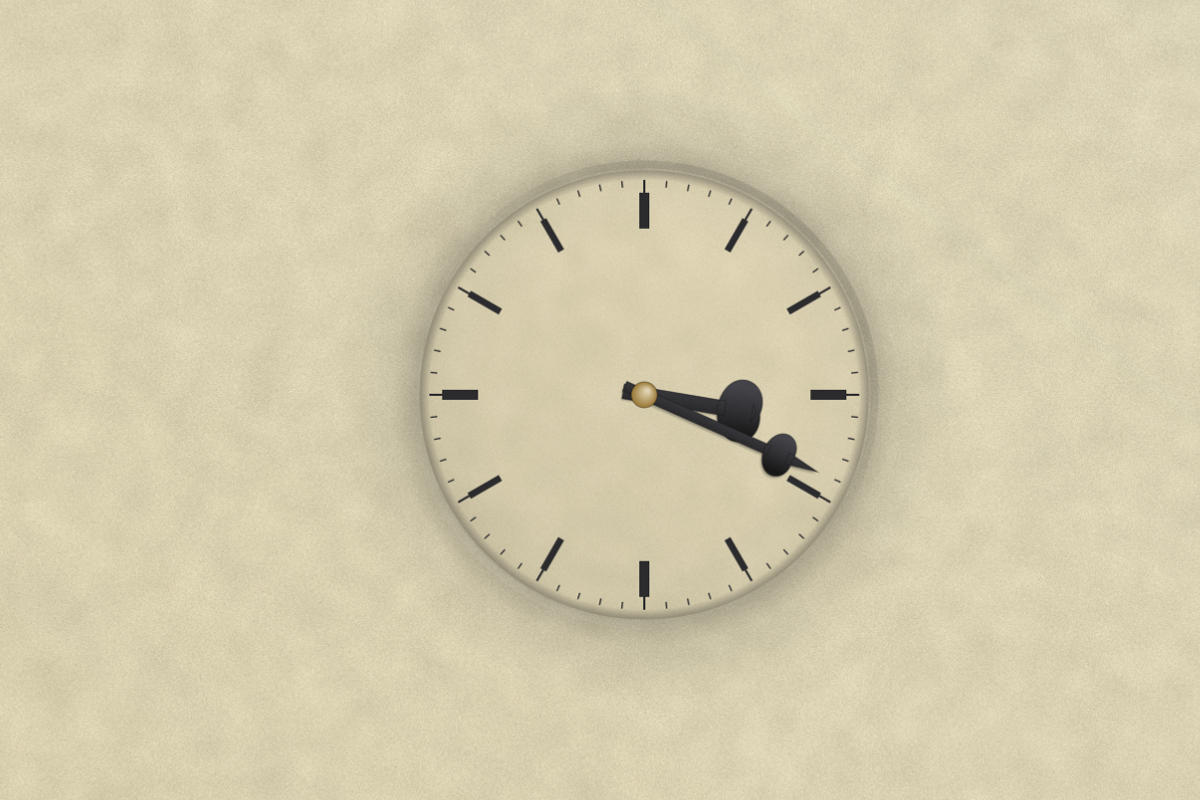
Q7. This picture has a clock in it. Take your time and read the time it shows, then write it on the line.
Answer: 3:19
